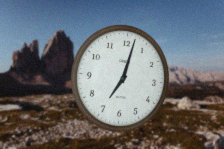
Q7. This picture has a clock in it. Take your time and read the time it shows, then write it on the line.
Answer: 7:02
